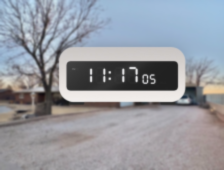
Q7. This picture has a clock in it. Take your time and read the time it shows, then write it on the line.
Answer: 11:17:05
